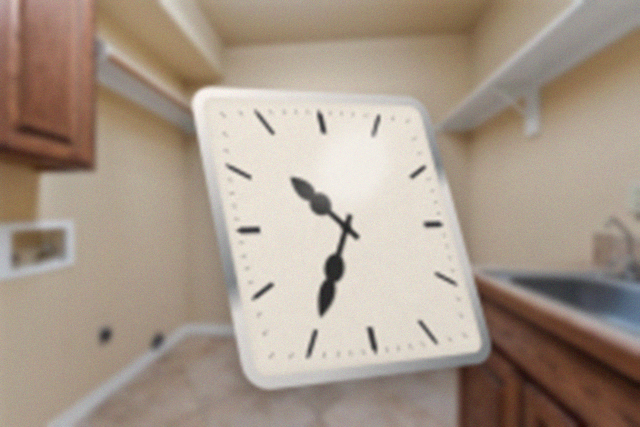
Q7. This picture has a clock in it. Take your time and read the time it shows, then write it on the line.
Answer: 10:35
